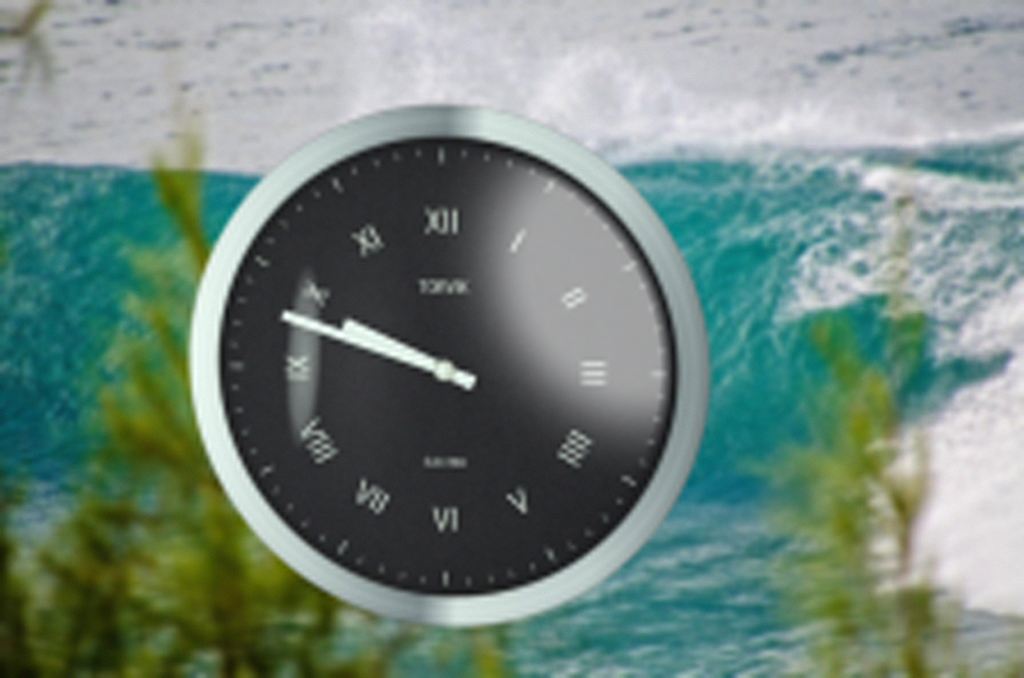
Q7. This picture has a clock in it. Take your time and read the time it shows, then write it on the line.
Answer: 9:48
